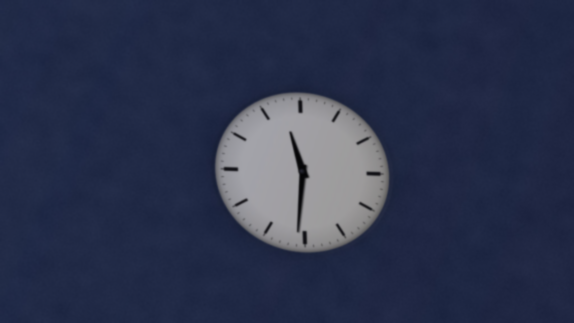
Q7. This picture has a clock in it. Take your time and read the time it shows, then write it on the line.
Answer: 11:31
